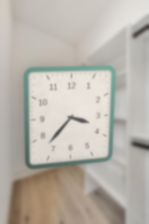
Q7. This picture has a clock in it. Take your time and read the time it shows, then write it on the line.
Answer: 3:37
